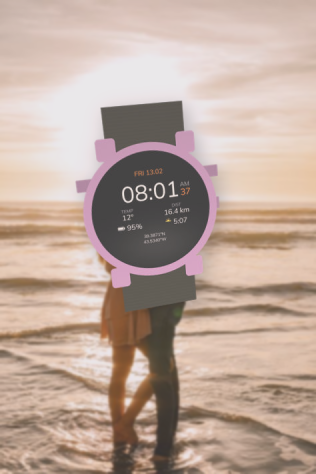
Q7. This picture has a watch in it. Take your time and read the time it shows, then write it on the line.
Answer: 8:01:37
